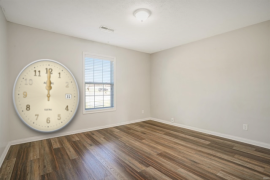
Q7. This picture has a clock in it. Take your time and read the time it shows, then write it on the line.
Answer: 12:00
